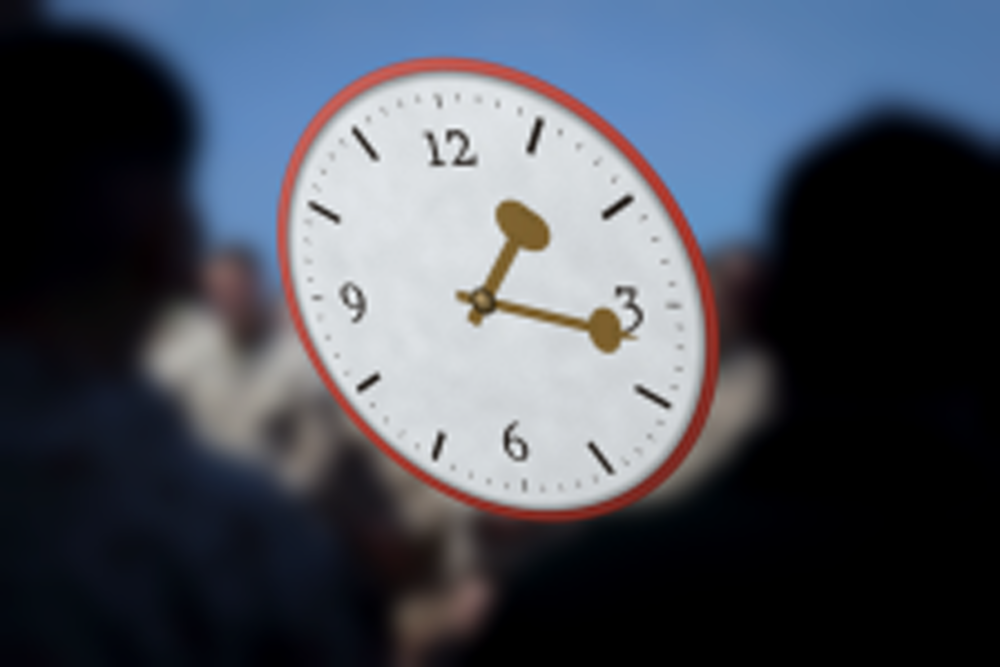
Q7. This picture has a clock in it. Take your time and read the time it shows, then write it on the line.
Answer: 1:17
